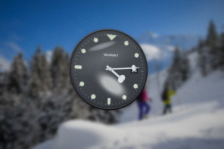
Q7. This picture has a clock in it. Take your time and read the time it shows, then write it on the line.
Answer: 4:14
